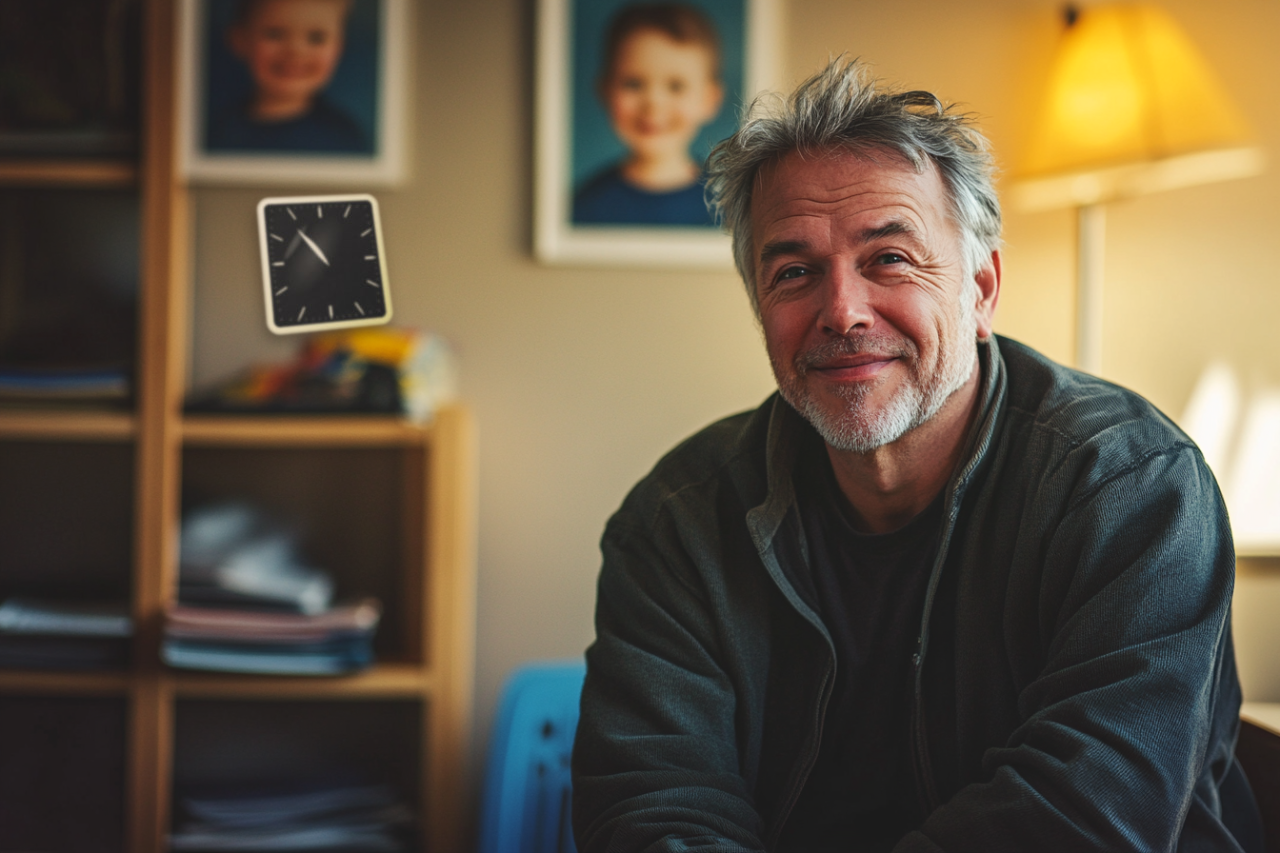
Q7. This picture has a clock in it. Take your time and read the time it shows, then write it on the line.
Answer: 10:54
